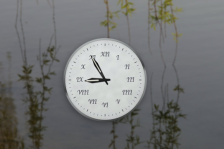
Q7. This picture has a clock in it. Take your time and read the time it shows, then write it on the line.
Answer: 8:55
